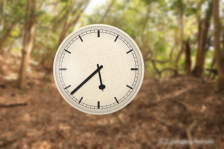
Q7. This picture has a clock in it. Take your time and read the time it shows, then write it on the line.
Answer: 5:38
